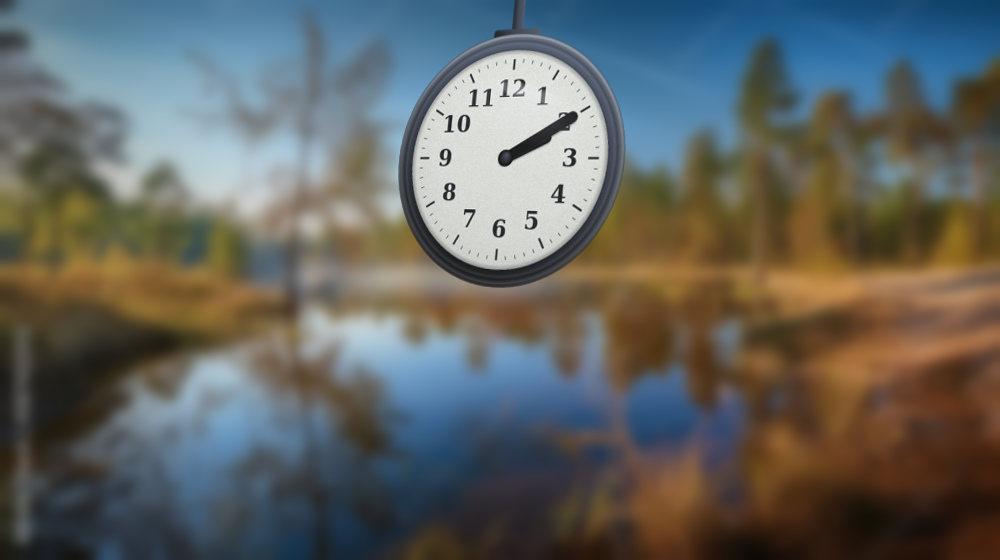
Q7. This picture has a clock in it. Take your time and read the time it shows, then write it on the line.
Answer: 2:10
